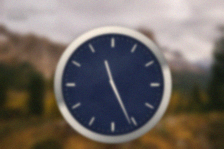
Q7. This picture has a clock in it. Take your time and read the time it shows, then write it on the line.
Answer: 11:26
